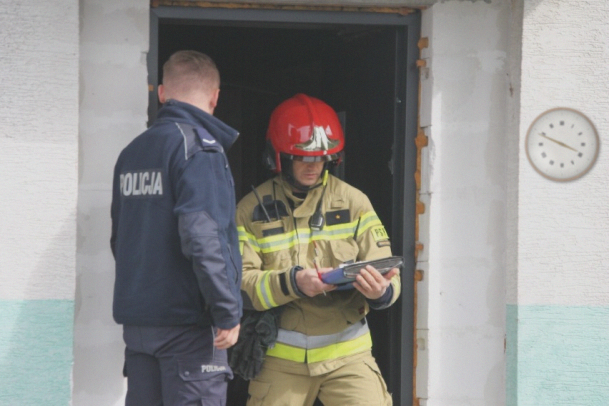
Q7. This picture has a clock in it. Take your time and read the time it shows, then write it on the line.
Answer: 3:49
